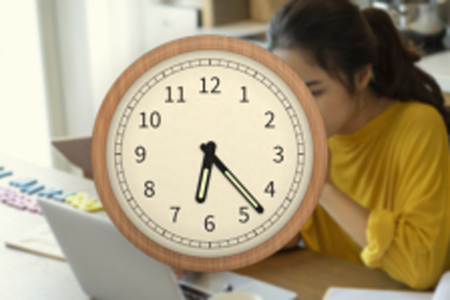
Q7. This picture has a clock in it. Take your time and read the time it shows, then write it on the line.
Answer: 6:23
